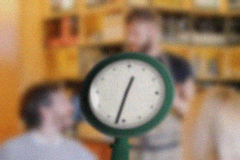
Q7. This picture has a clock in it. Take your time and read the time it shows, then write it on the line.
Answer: 12:32
